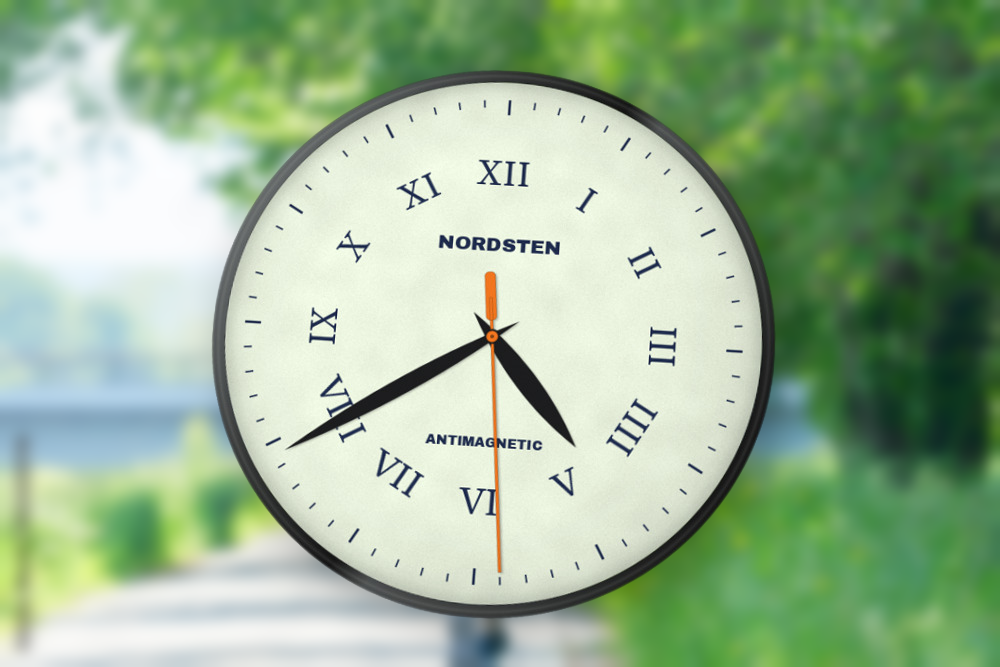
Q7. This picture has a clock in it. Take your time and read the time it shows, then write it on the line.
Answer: 4:39:29
